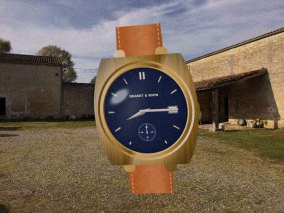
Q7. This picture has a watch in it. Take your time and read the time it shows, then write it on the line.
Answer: 8:15
